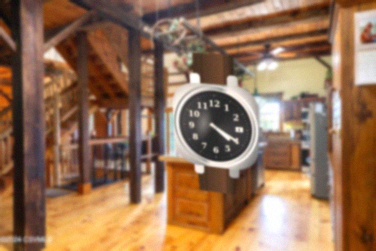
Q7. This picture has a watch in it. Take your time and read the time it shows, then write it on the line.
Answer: 4:20
